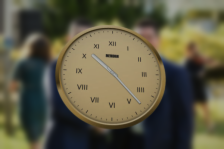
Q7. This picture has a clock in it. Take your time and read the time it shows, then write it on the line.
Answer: 10:23
